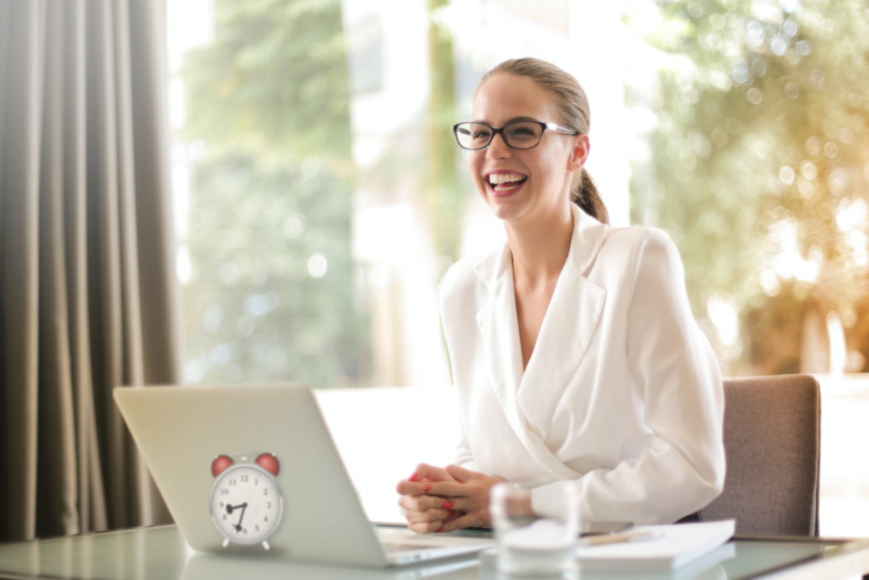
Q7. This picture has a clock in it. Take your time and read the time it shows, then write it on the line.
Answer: 8:33
